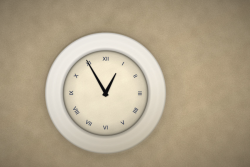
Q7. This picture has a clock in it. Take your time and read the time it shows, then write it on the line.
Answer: 12:55
